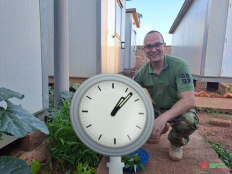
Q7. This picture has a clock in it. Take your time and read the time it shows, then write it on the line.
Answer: 1:07
